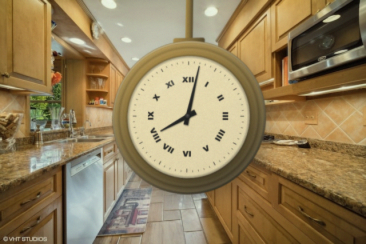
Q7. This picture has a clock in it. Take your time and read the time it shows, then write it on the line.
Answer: 8:02
